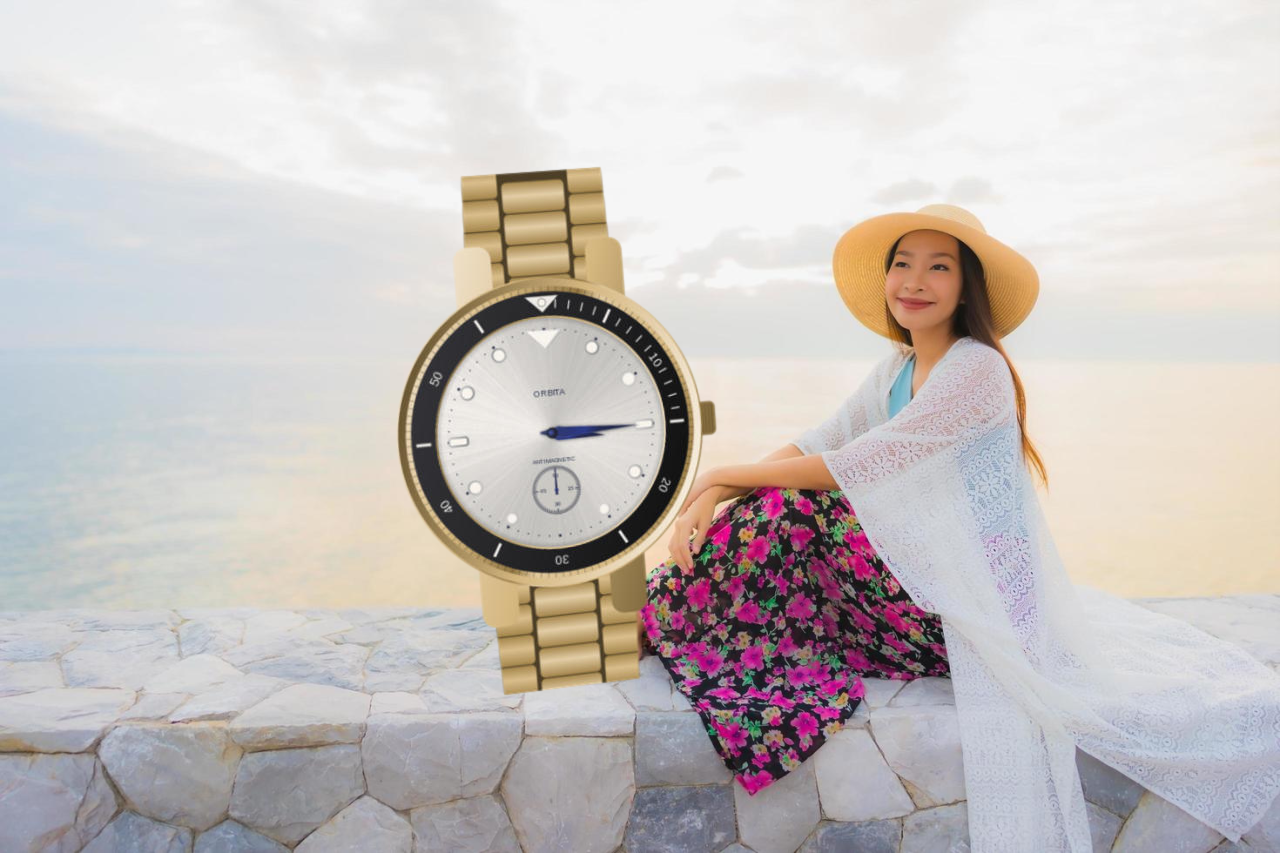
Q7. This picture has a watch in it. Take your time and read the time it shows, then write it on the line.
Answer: 3:15
